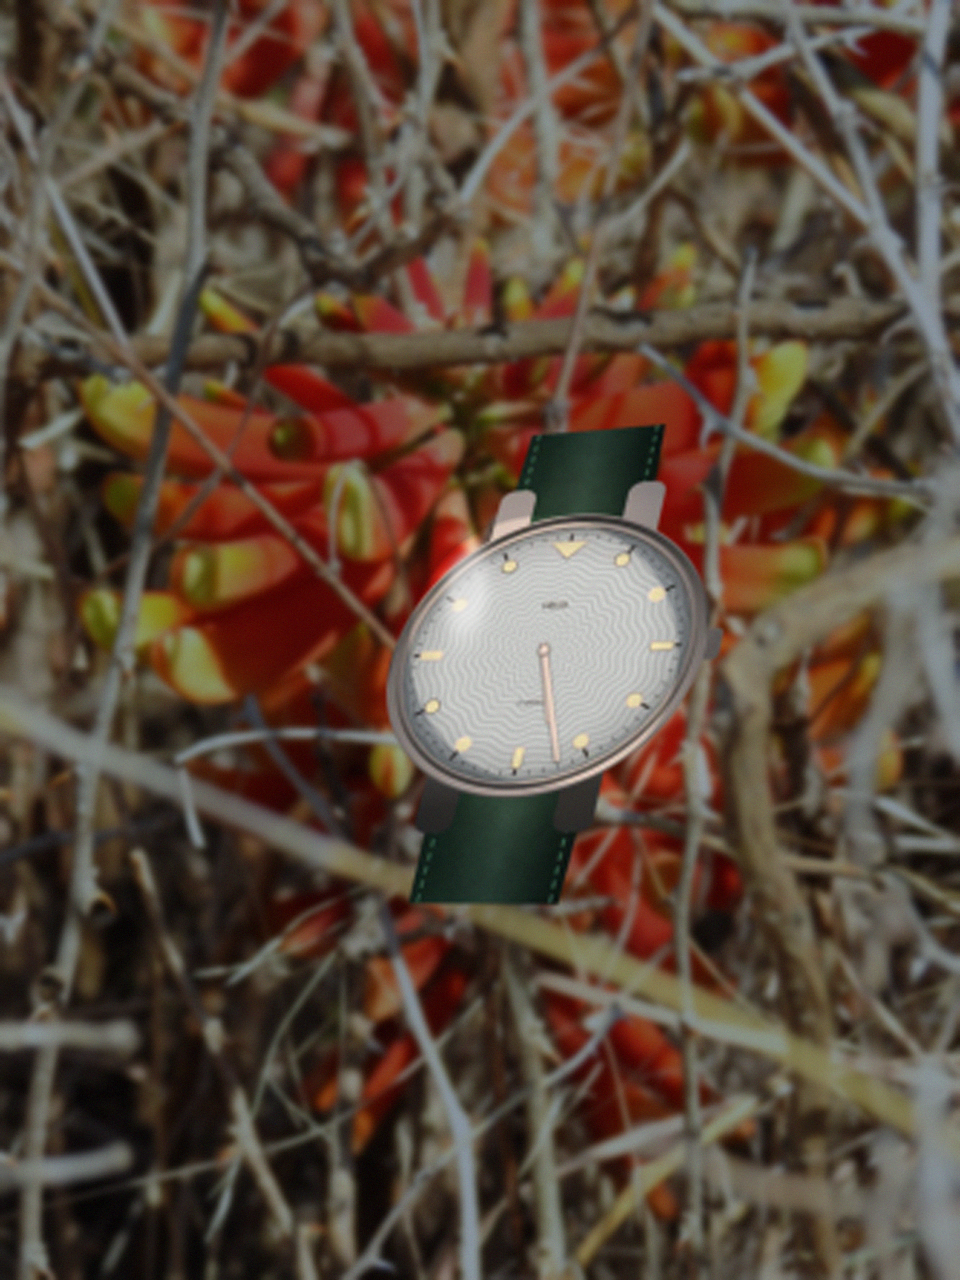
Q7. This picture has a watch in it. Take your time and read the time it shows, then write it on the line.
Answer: 5:27
